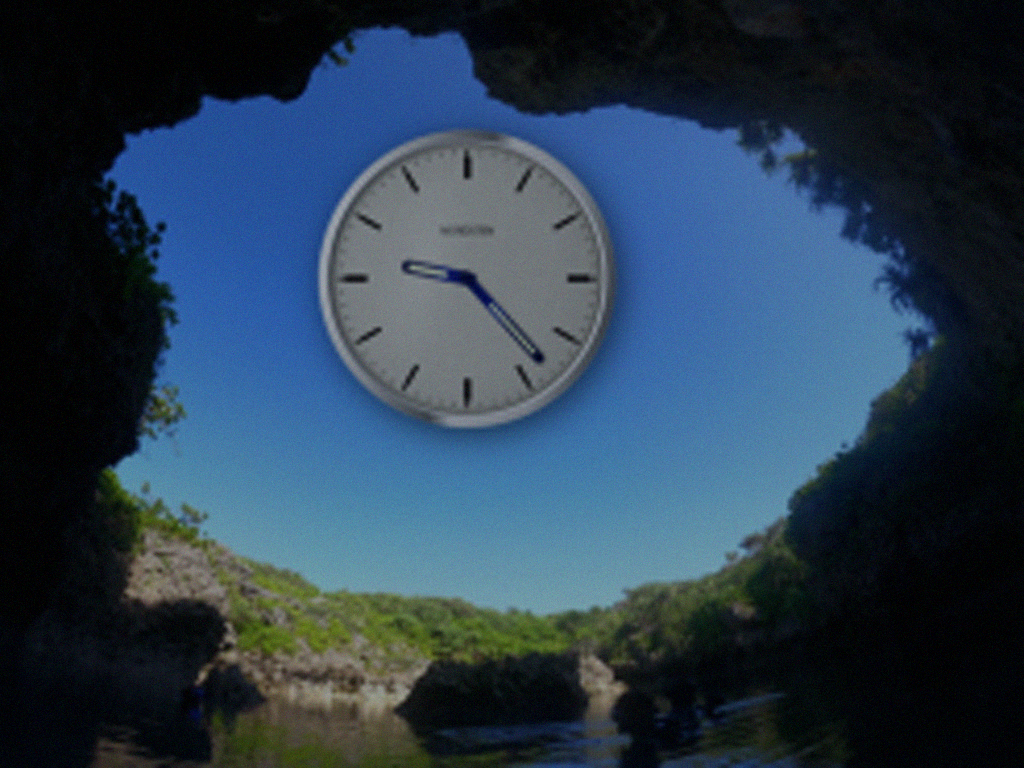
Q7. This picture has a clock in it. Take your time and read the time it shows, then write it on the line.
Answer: 9:23
